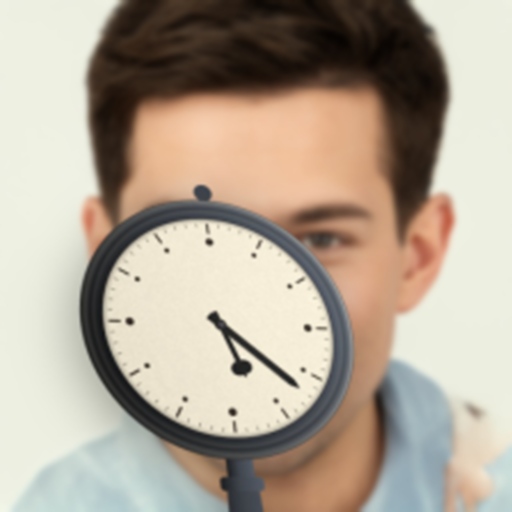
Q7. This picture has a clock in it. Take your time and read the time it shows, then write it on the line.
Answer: 5:22
